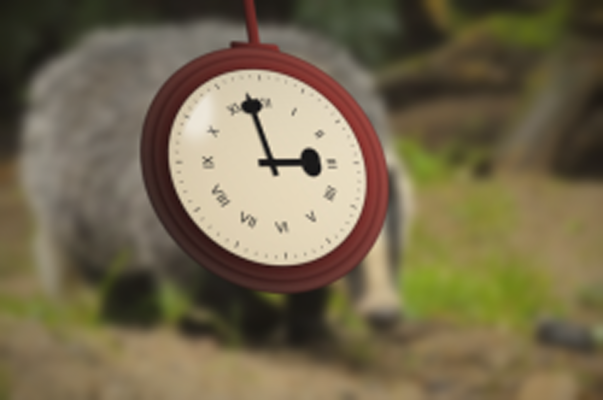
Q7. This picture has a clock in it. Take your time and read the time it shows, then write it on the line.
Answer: 2:58
